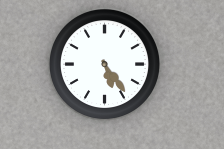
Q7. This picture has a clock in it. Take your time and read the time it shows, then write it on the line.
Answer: 5:24
